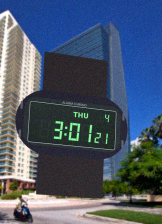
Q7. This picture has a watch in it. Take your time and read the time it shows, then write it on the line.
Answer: 3:01:21
